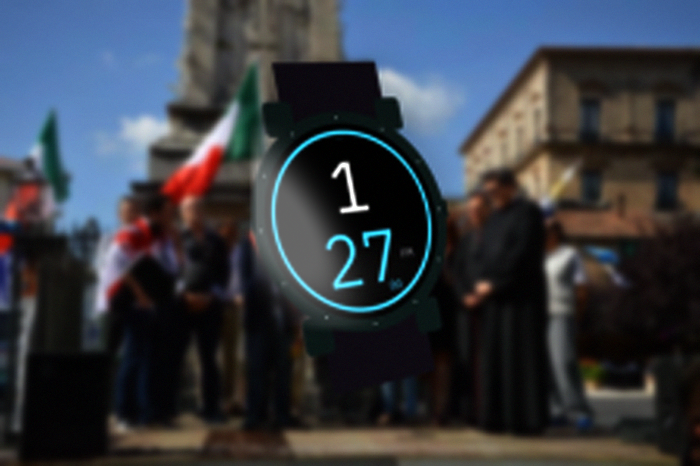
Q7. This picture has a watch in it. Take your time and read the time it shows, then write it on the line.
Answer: 1:27
